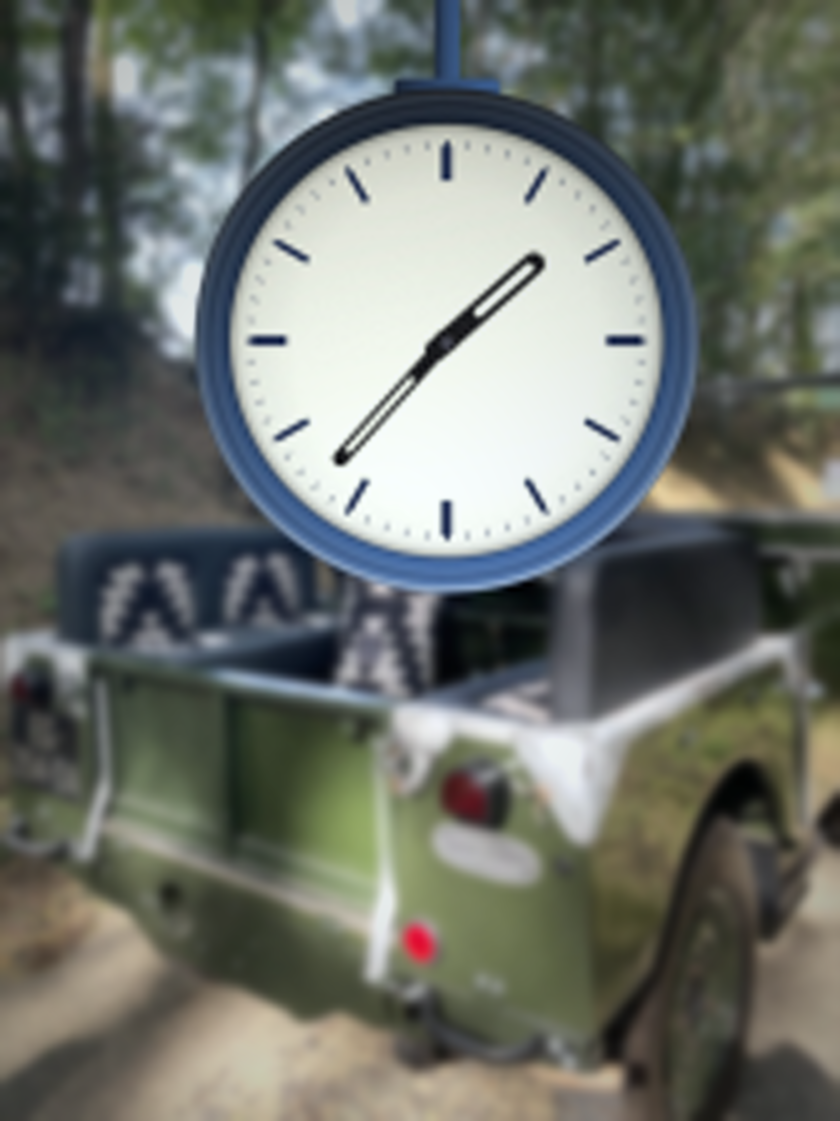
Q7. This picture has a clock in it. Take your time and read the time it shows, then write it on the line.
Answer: 1:37
